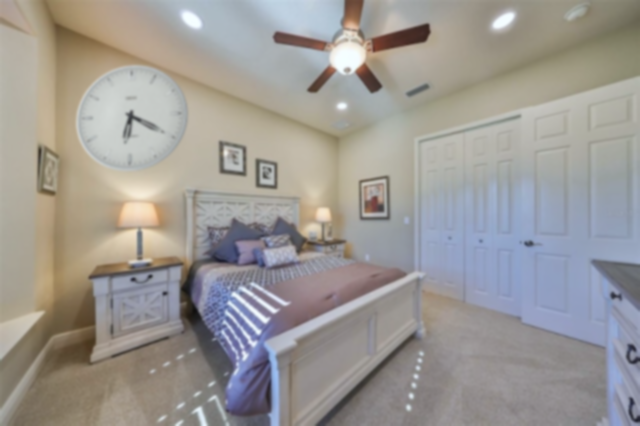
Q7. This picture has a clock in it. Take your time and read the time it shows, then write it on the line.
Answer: 6:20
